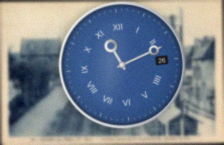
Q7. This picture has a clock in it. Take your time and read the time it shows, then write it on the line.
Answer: 11:12
